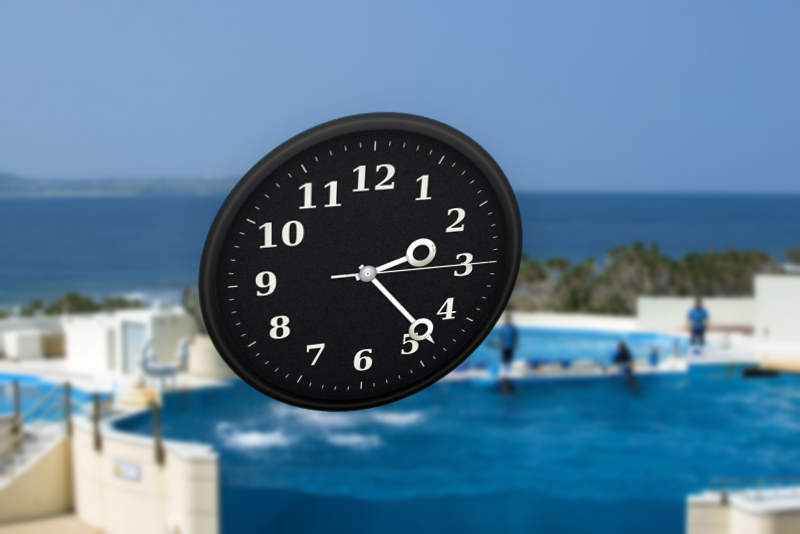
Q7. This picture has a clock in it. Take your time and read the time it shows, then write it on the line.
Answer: 2:23:15
